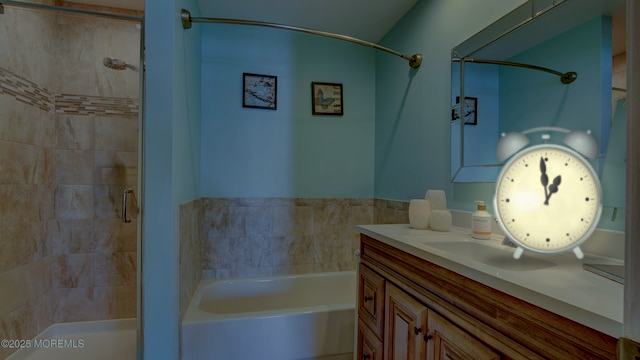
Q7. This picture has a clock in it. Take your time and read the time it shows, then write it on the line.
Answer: 12:59
